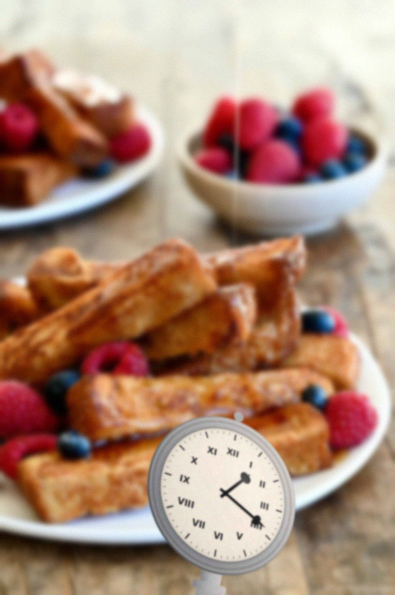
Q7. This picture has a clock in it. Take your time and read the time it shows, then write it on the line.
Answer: 1:19
